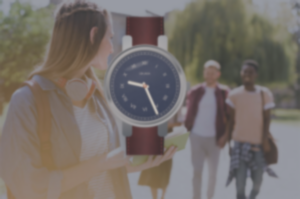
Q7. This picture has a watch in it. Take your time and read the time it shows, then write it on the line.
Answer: 9:26
